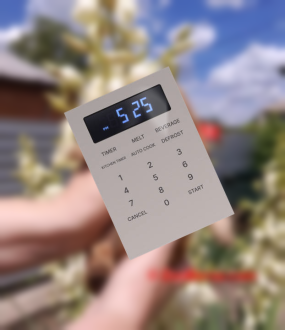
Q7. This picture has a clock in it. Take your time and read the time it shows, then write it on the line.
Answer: 5:25
